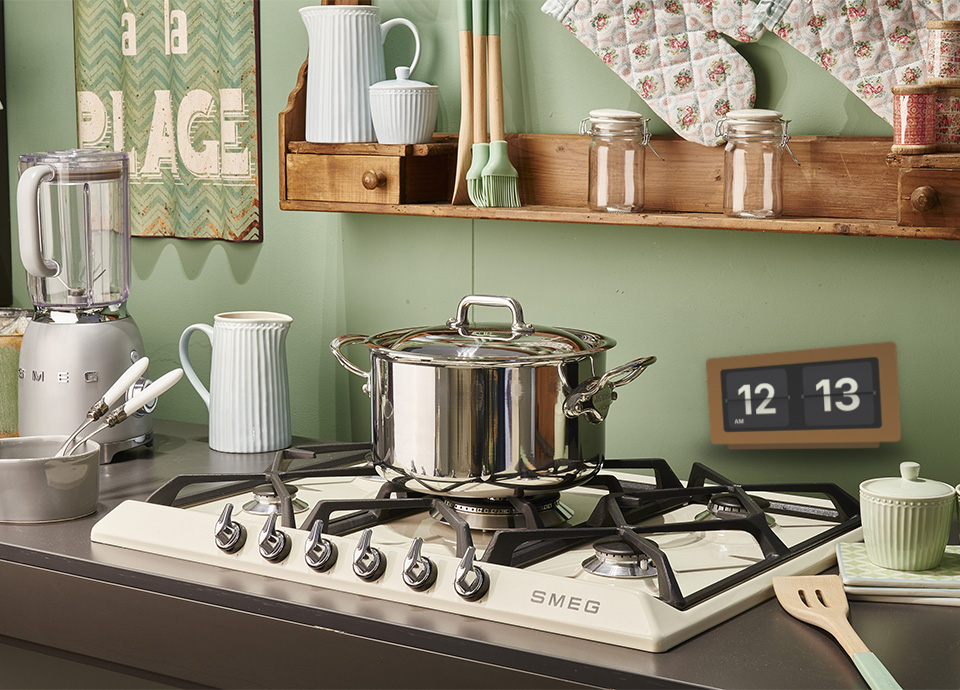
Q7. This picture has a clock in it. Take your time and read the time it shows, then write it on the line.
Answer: 12:13
